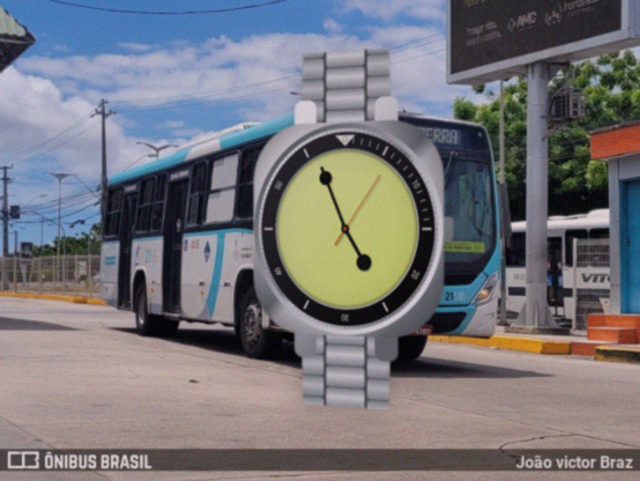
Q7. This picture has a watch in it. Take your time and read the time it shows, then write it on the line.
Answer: 4:56:06
